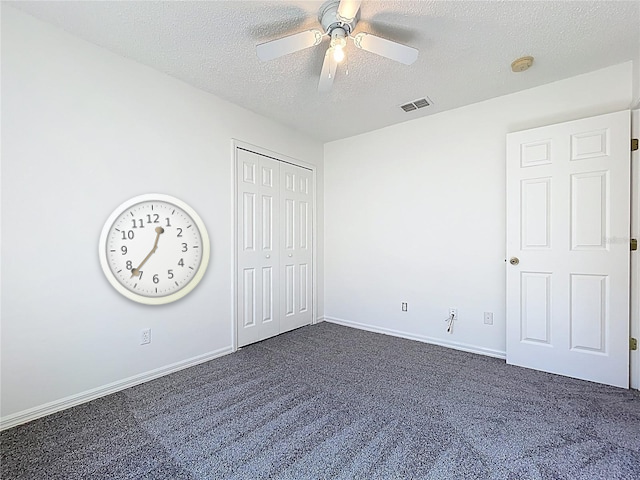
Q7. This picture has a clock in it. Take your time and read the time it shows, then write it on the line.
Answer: 12:37
